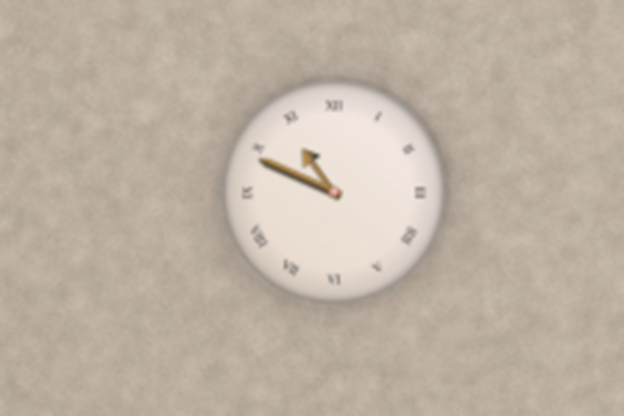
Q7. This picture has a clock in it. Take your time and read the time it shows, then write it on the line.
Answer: 10:49
